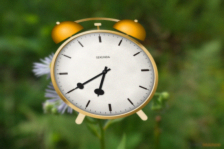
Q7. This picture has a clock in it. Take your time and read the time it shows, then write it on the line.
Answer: 6:40
